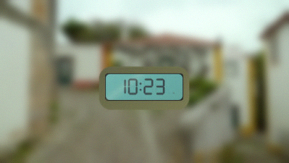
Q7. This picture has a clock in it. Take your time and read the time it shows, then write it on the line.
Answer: 10:23
